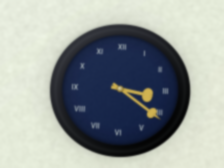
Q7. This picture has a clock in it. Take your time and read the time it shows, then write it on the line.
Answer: 3:21
